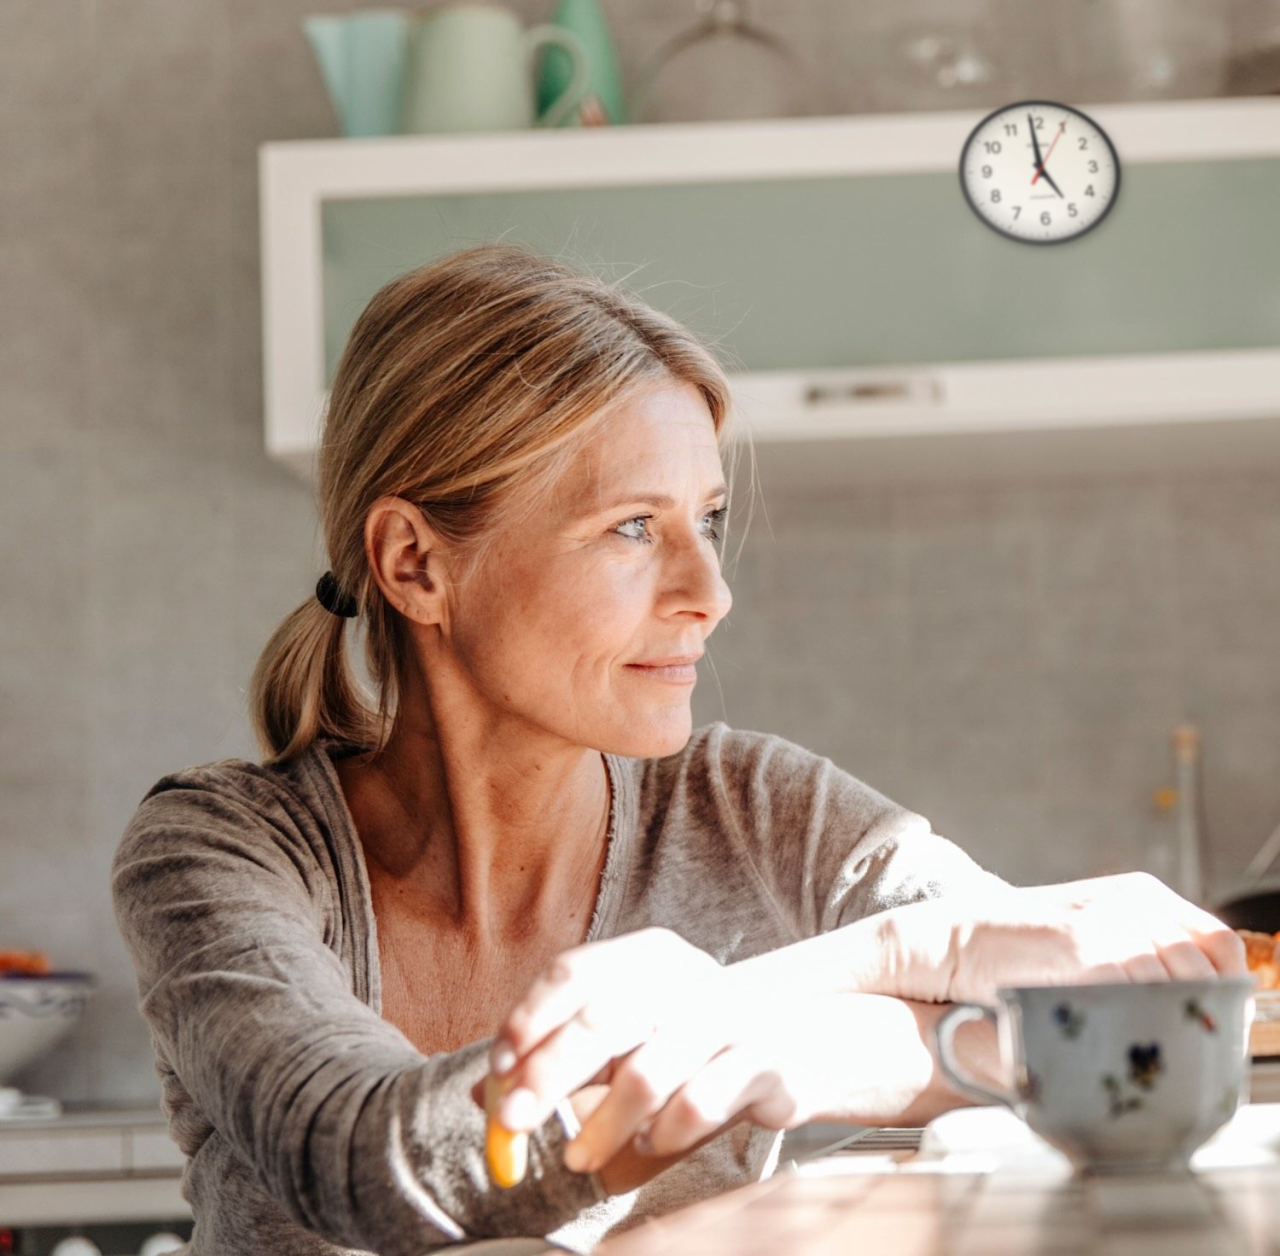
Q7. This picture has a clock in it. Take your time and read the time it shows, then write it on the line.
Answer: 4:59:05
